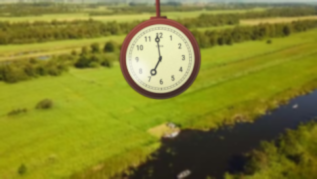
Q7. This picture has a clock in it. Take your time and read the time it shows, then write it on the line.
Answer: 6:59
